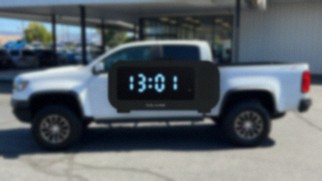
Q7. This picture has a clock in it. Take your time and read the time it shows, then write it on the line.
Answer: 13:01
